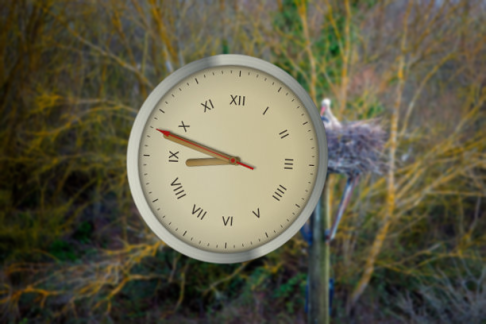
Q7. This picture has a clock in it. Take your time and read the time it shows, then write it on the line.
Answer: 8:47:48
